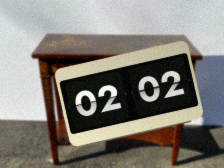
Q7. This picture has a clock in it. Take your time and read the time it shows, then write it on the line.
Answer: 2:02
